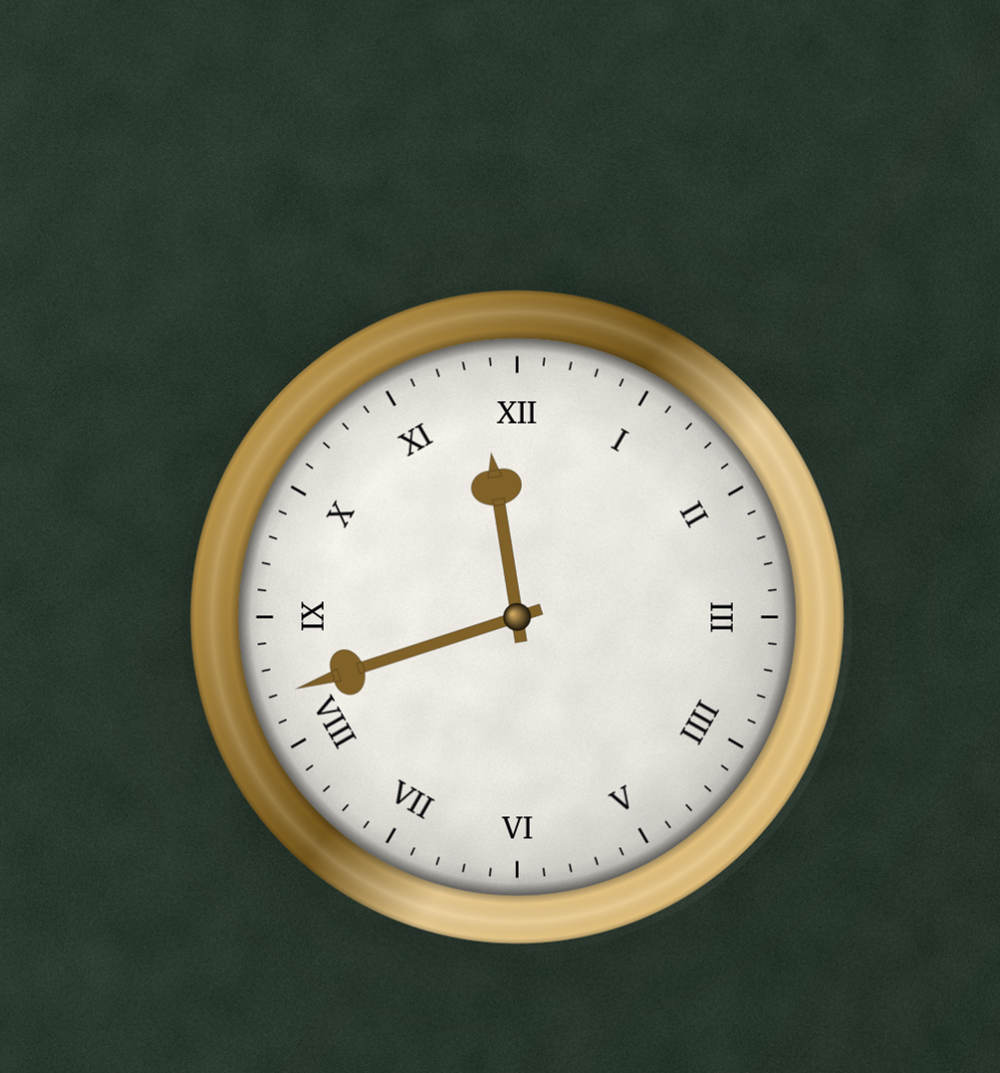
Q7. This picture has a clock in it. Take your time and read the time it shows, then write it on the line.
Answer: 11:42
